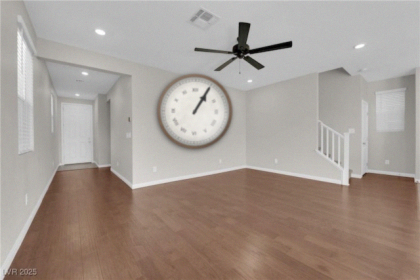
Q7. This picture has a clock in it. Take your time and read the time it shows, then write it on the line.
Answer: 1:05
